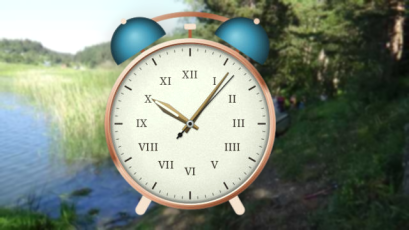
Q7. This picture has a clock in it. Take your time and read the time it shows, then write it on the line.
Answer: 10:06:07
